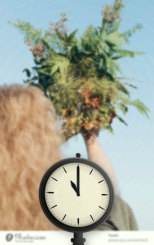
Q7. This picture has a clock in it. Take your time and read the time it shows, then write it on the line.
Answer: 11:00
